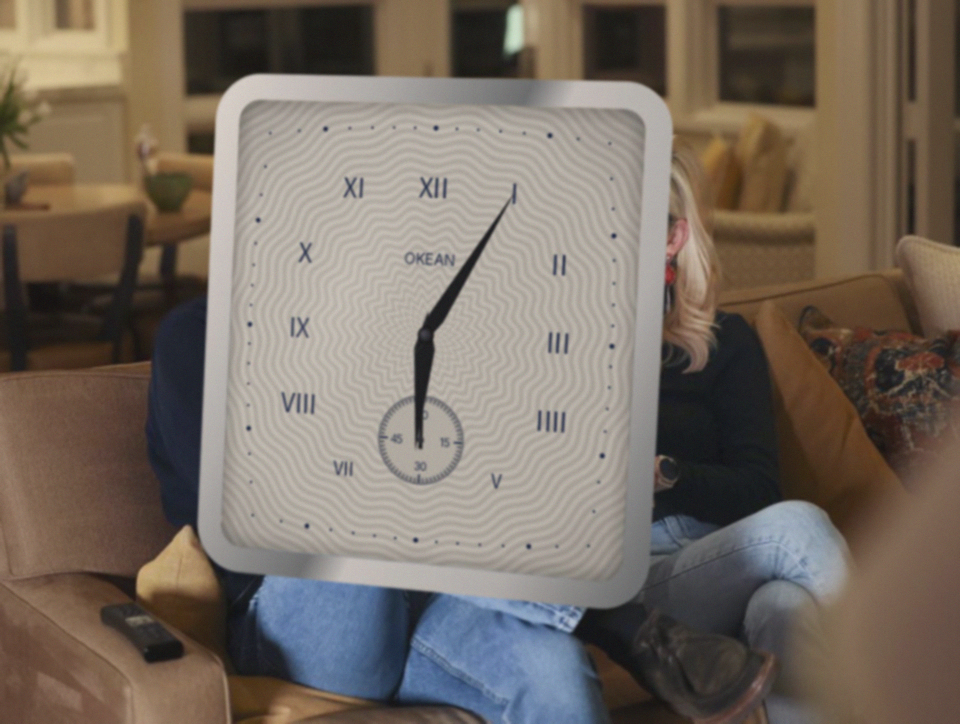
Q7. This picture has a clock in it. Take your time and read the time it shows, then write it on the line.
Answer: 6:05
